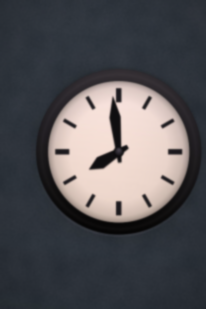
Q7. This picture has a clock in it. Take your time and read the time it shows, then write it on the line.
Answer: 7:59
